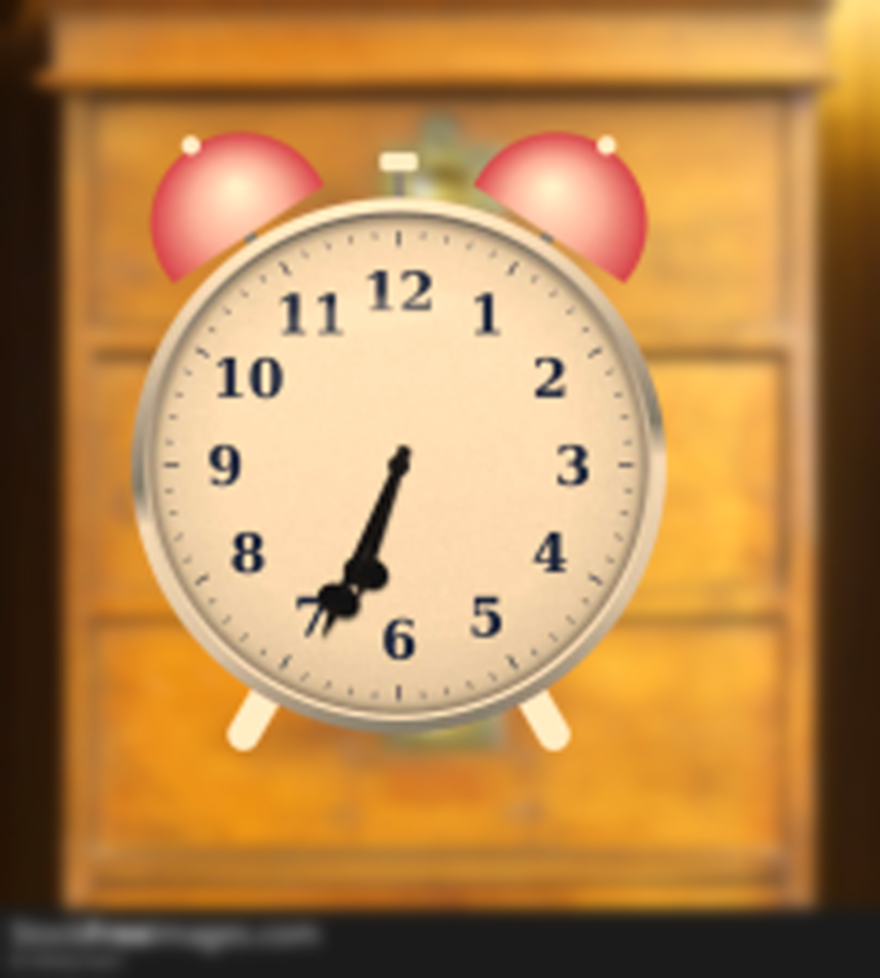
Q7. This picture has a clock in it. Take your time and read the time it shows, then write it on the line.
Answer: 6:34
